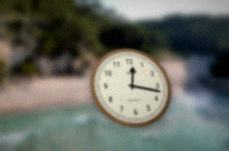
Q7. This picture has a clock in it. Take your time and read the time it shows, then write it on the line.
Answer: 12:17
